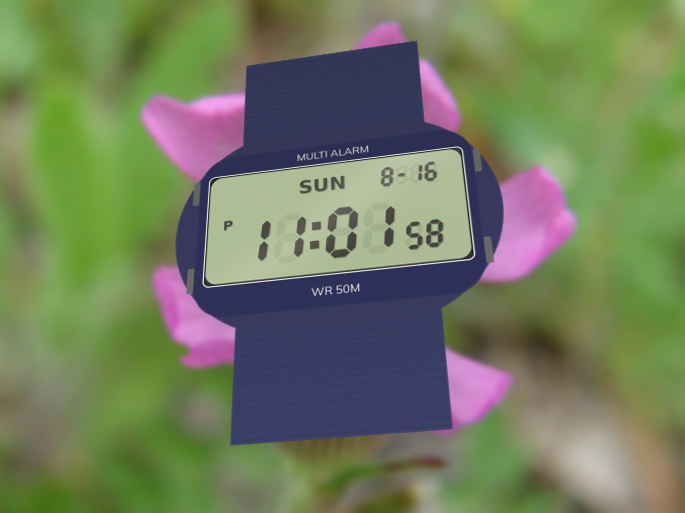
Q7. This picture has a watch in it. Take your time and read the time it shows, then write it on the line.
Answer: 11:01:58
